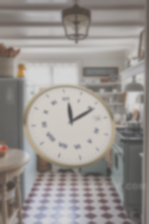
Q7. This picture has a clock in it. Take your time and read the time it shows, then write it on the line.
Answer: 12:11
